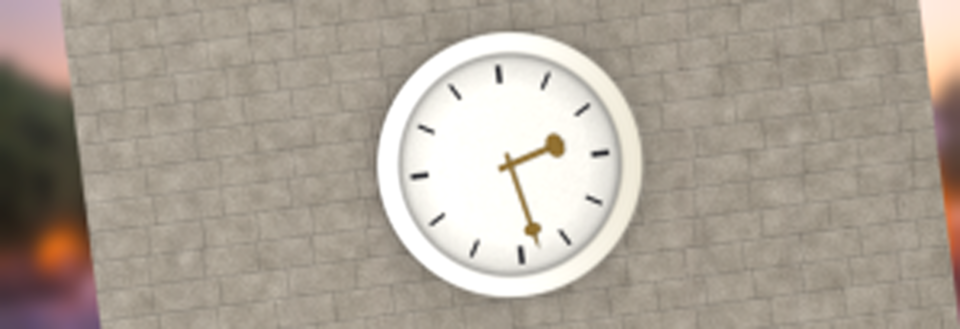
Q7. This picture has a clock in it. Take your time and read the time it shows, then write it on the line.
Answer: 2:28
